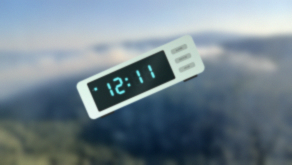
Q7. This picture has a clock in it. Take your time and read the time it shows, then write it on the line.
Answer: 12:11
